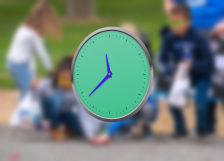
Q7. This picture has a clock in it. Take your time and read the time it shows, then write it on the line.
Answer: 11:38
